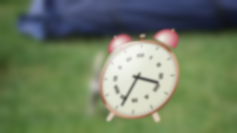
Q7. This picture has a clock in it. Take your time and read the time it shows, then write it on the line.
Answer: 3:34
